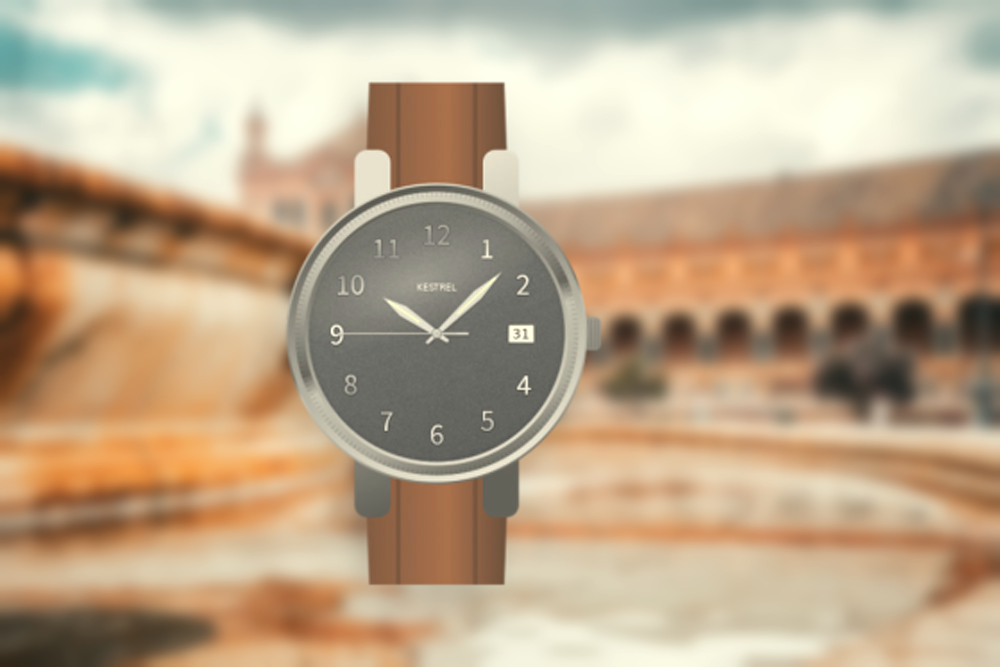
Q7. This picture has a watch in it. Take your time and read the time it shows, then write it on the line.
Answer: 10:07:45
